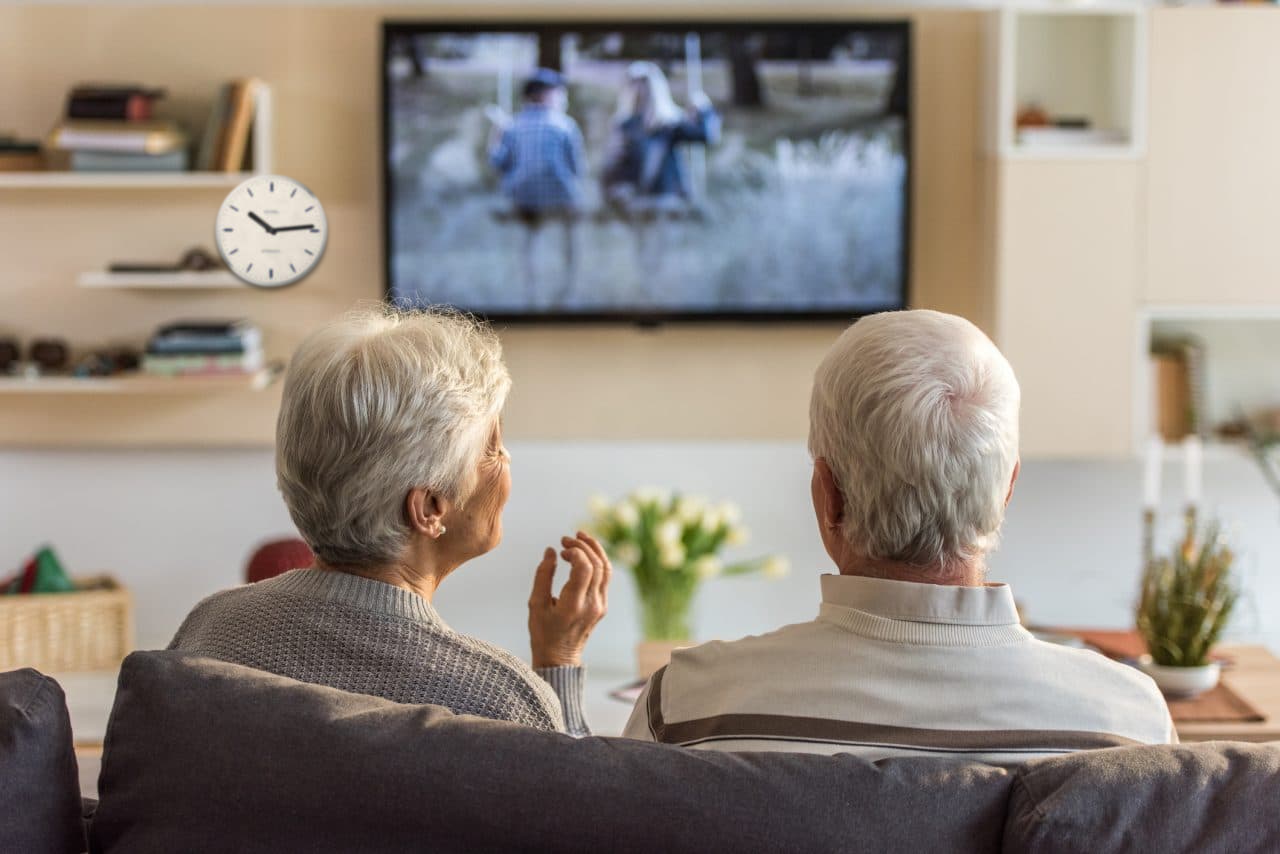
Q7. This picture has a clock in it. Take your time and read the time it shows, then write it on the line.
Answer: 10:14
